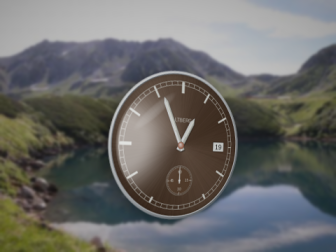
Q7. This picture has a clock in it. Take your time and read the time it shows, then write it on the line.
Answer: 12:56
